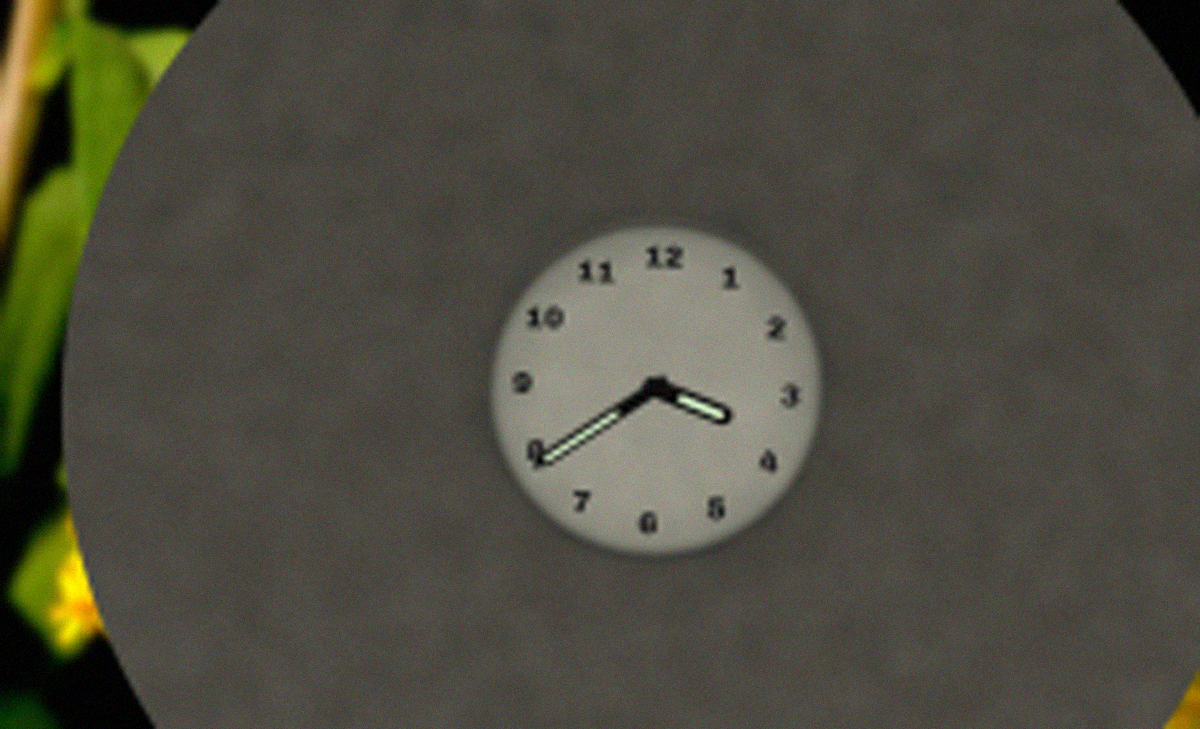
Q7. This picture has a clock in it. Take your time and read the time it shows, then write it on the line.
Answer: 3:39
